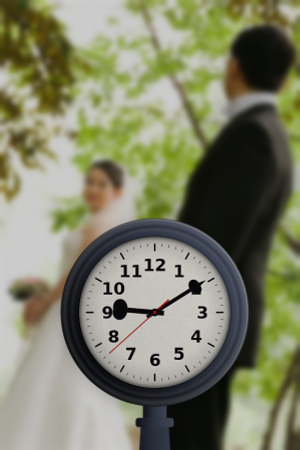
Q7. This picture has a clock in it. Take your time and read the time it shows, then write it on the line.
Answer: 9:09:38
